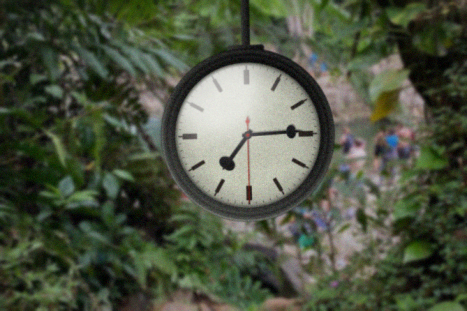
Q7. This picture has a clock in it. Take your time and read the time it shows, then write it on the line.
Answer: 7:14:30
